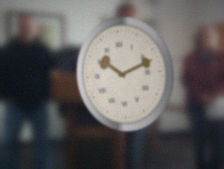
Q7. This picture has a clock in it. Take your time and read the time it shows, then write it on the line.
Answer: 10:12
